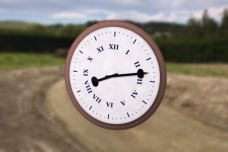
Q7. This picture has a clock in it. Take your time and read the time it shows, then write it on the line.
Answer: 8:13
